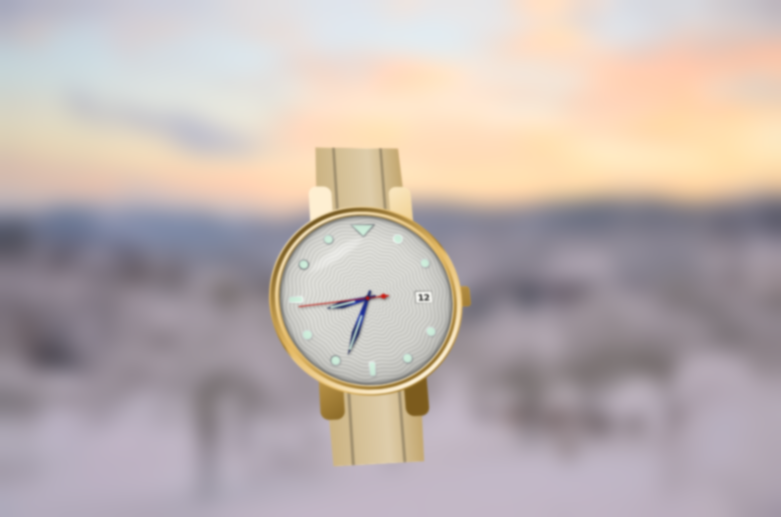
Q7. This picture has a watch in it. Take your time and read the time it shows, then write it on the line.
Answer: 8:33:44
